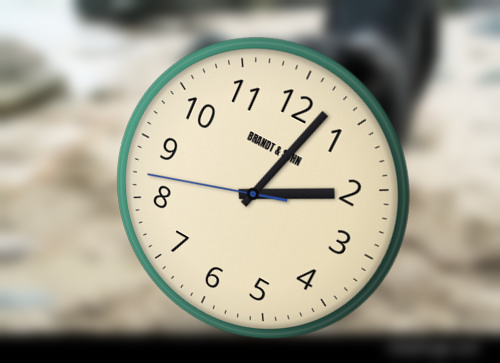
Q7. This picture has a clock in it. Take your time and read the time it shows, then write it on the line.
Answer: 2:02:42
